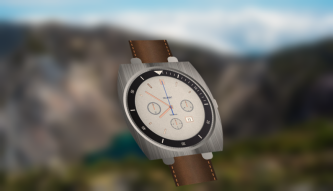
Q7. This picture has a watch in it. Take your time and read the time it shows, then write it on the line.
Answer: 7:52
